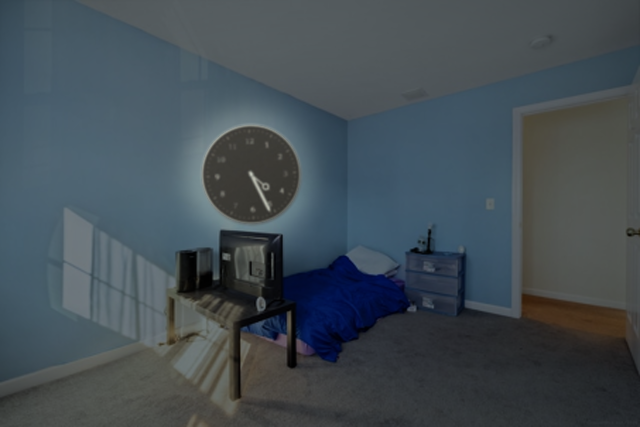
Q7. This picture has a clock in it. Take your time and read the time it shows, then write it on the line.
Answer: 4:26
